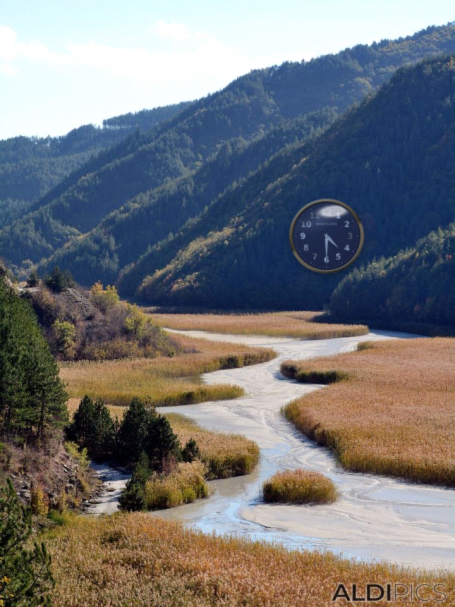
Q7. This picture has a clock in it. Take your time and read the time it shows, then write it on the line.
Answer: 4:30
